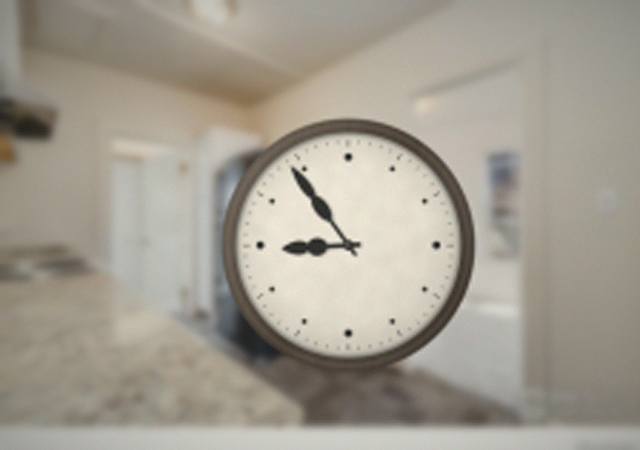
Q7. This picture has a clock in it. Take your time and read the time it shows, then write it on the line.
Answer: 8:54
